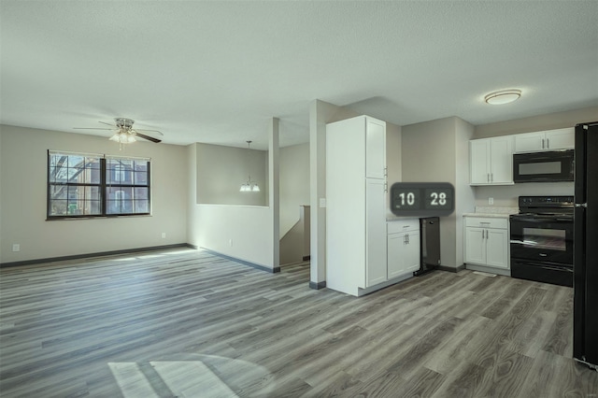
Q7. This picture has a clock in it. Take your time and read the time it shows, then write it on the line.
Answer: 10:28
